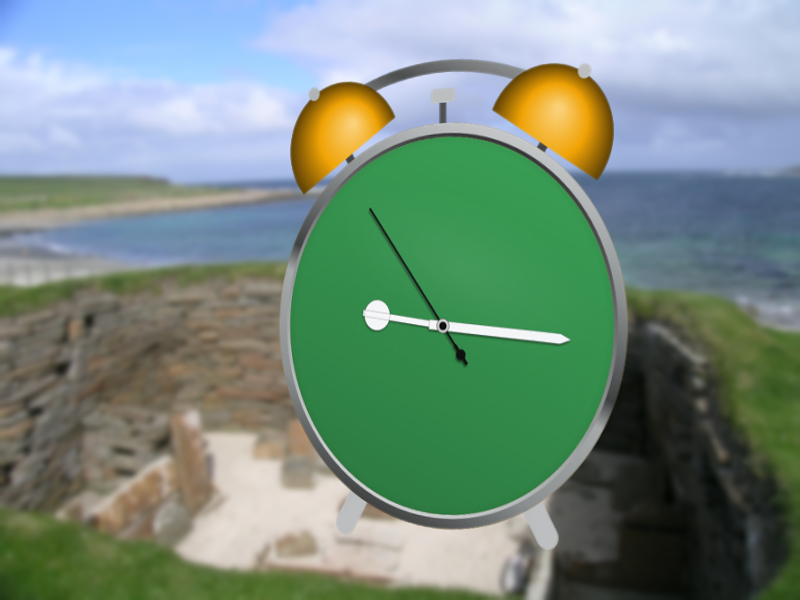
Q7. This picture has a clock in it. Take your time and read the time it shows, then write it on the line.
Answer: 9:15:54
